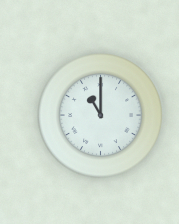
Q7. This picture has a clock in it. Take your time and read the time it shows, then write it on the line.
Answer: 11:00
